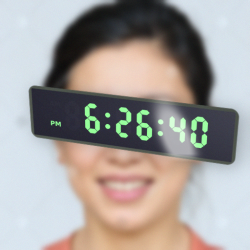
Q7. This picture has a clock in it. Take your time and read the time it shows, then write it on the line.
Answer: 6:26:40
